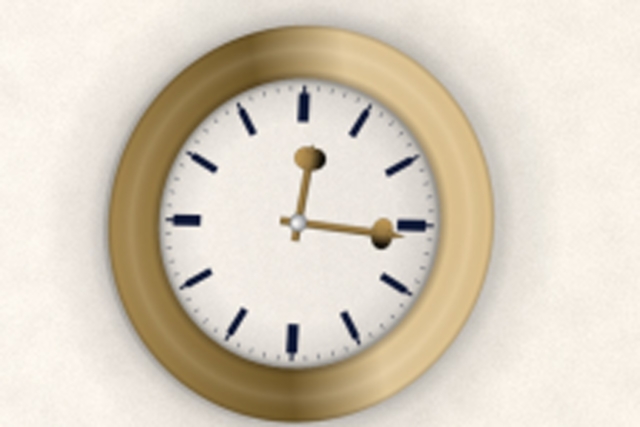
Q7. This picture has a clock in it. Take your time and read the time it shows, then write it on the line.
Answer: 12:16
